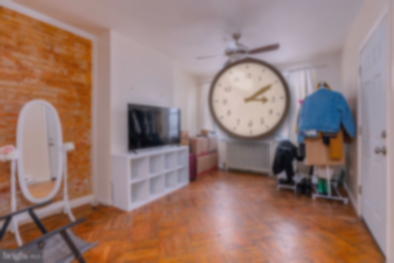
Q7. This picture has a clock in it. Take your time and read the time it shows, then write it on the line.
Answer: 3:10
